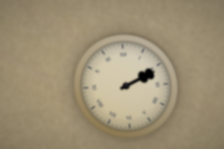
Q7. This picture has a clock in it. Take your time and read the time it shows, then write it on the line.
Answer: 2:11
